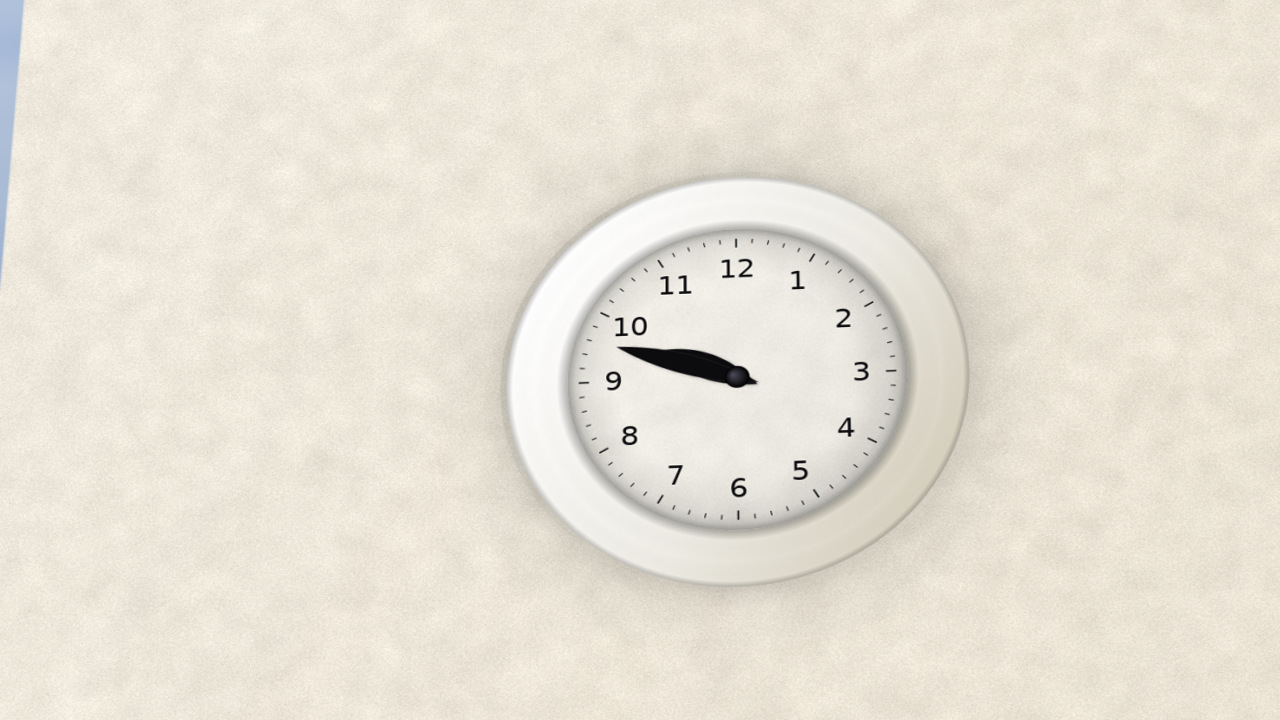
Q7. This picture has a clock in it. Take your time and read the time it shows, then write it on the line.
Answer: 9:48
